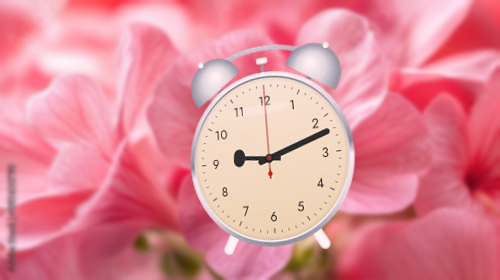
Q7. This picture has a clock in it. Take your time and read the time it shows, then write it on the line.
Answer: 9:12:00
